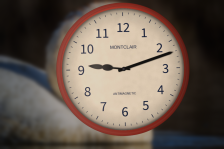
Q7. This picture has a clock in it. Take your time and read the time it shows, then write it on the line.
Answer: 9:12
